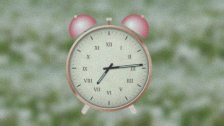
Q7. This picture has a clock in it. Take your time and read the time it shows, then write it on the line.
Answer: 7:14
